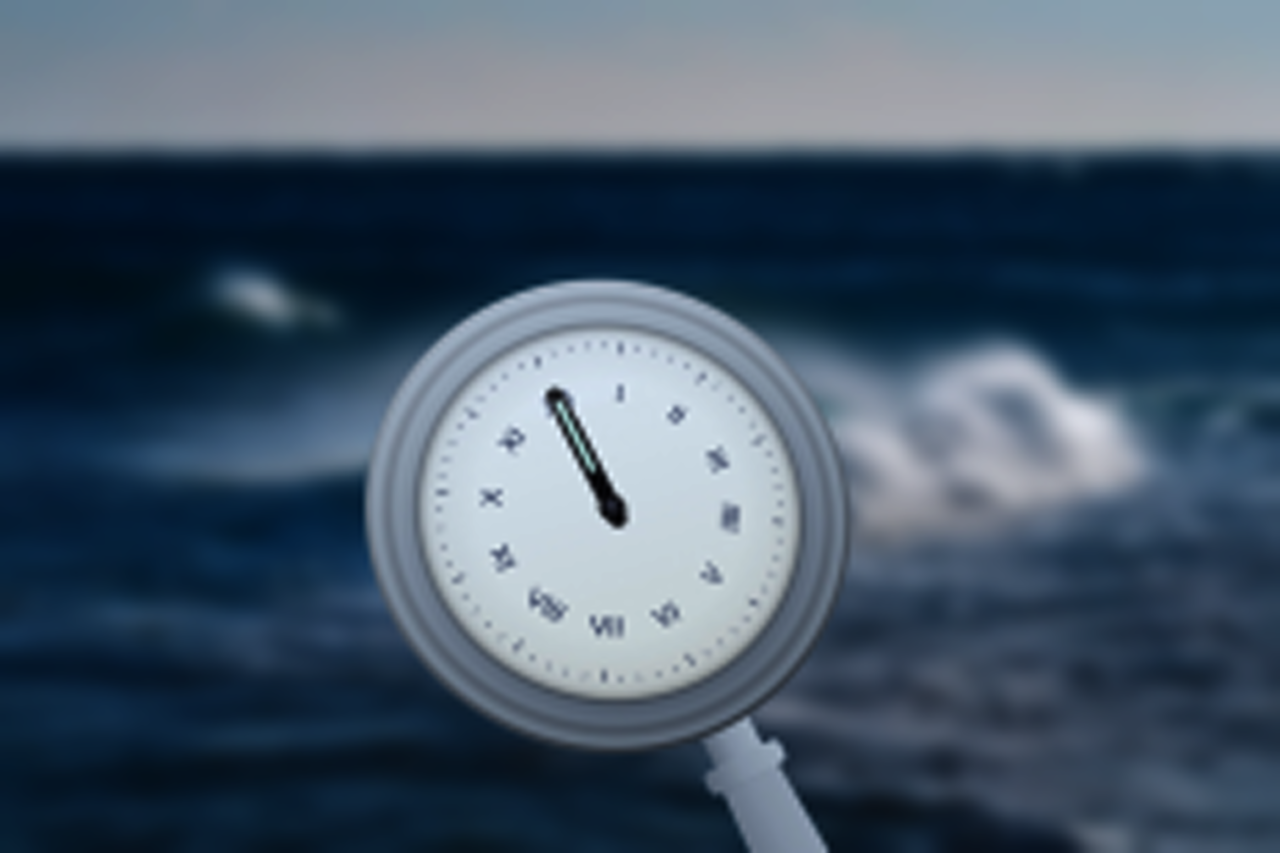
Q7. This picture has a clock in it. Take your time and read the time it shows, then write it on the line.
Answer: 12:00
